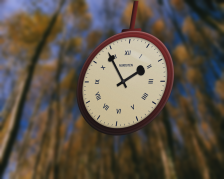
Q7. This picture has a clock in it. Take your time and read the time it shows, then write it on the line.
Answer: 1:54
